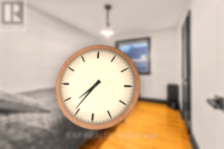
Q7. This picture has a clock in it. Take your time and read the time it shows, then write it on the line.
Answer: 7:36
